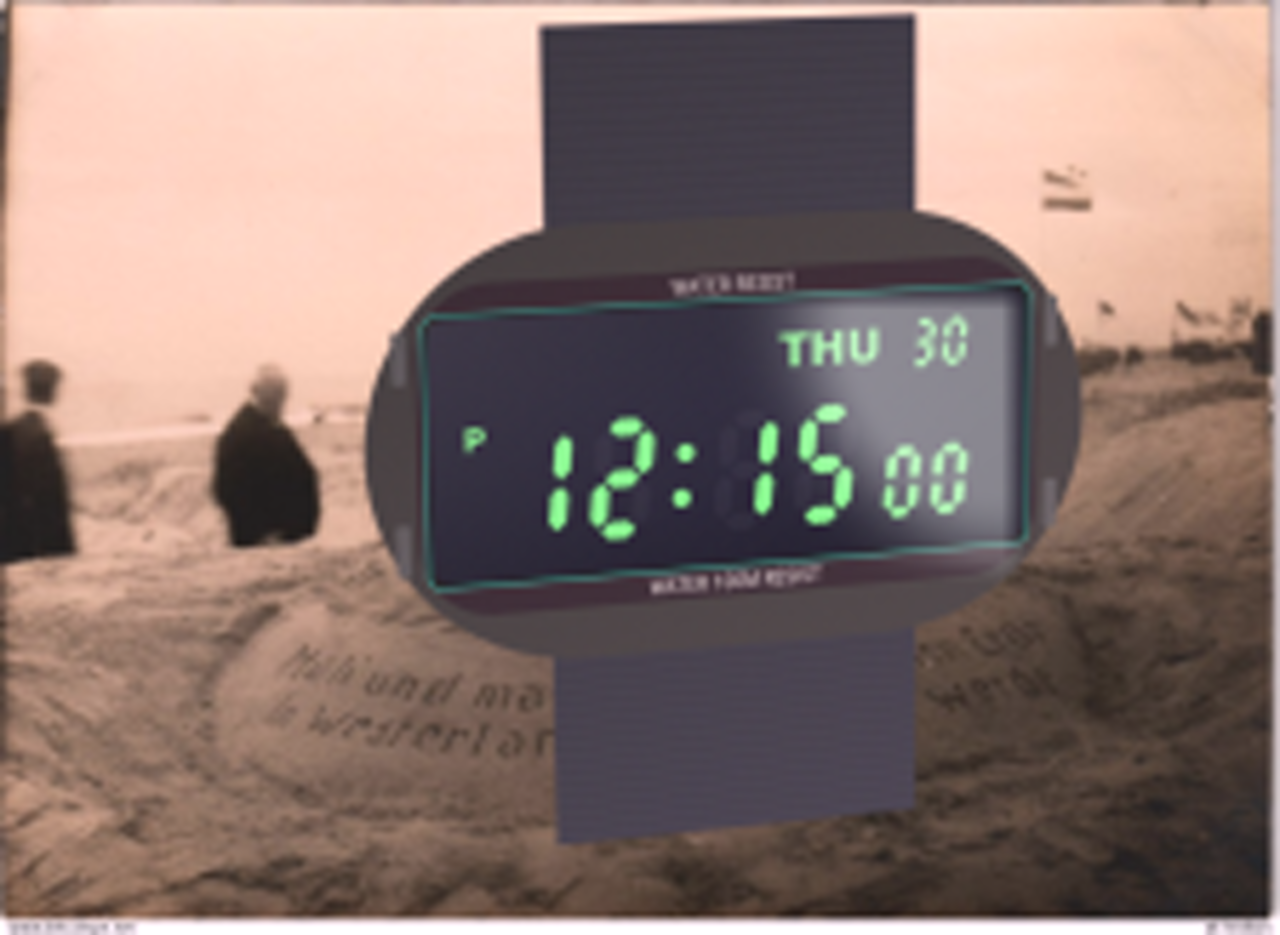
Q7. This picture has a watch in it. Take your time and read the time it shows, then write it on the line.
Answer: 12:15:00
